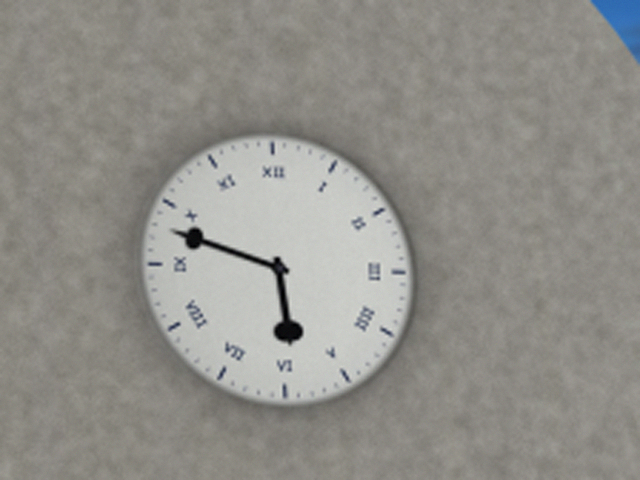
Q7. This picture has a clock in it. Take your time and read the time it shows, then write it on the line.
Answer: 5:48
